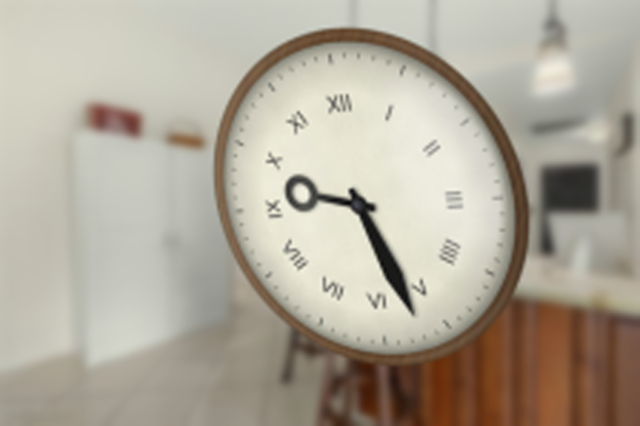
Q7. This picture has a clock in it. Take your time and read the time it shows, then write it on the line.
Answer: 9:27
